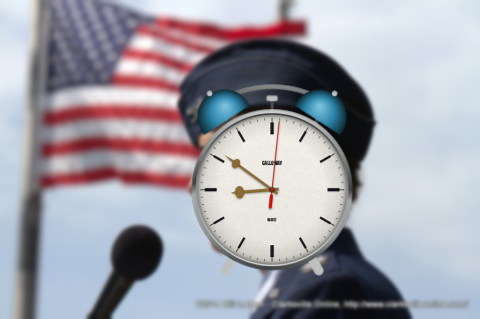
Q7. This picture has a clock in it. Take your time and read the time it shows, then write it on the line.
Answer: 8:51:01
